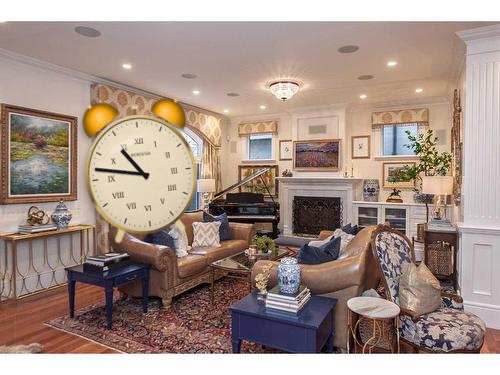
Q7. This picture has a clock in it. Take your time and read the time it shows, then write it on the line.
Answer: 10:47
